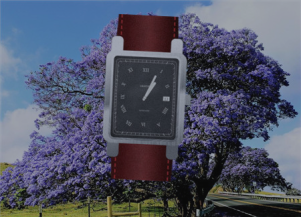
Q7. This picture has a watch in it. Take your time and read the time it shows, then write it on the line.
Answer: 1:04
